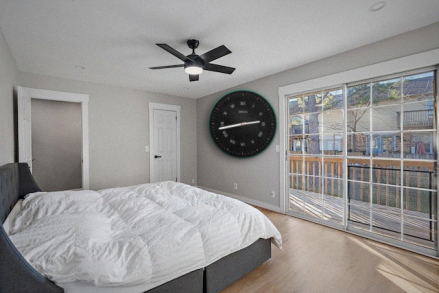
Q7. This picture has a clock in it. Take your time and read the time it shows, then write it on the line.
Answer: 2:43
